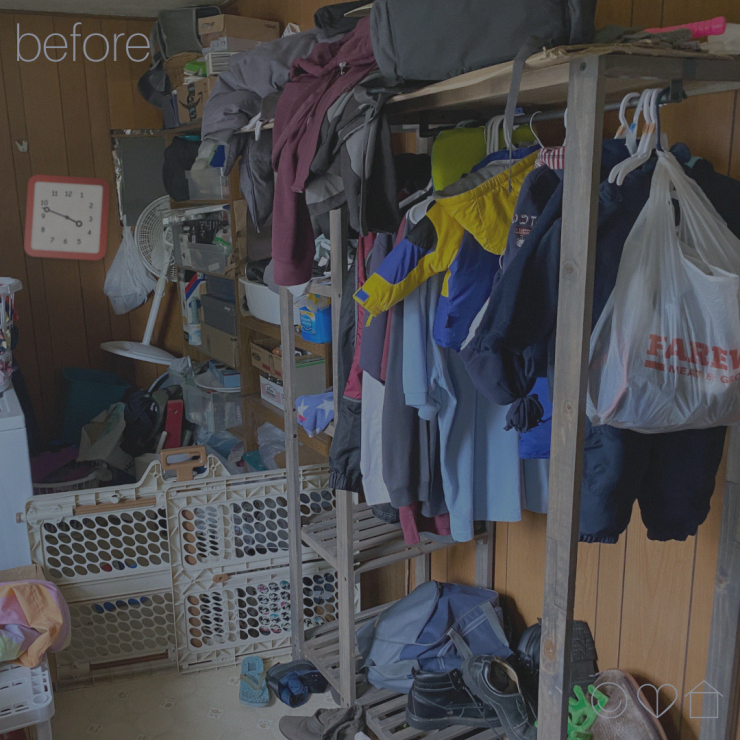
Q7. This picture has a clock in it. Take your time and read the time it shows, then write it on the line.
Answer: 3:48
